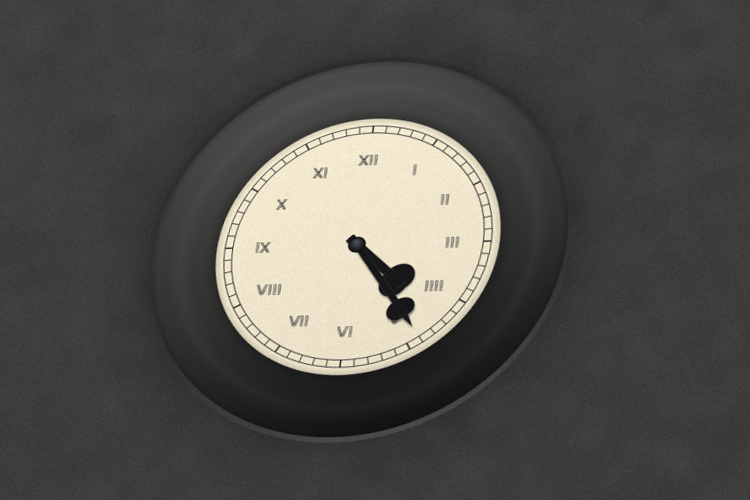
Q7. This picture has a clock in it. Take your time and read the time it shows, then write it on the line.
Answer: 4:24
